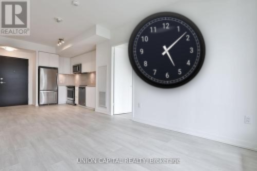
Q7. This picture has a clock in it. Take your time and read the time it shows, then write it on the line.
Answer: 5:08
